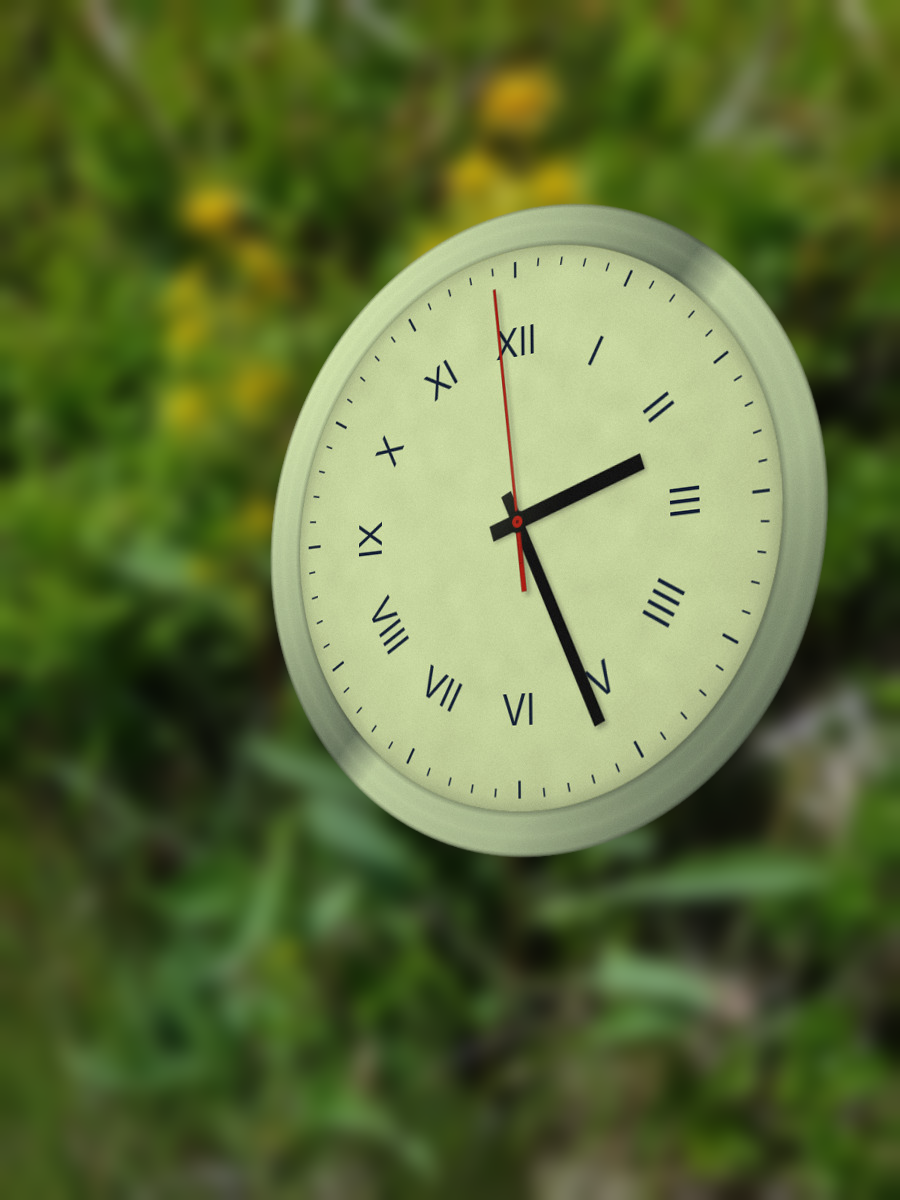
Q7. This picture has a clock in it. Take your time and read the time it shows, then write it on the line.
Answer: 2:25:59
